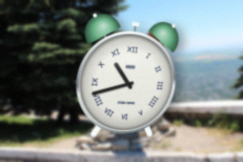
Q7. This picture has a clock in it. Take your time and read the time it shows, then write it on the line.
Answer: 10:42
